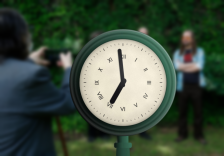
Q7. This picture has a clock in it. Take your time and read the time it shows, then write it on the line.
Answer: 6:59
